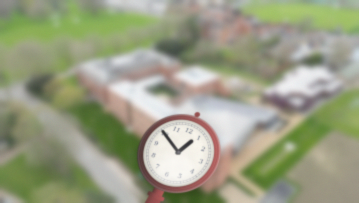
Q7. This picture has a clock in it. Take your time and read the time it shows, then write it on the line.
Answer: 12:50
